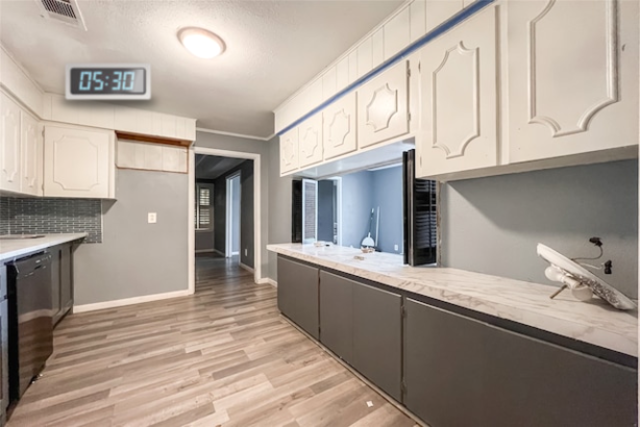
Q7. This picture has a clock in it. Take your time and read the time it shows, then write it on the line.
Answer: 5:30
